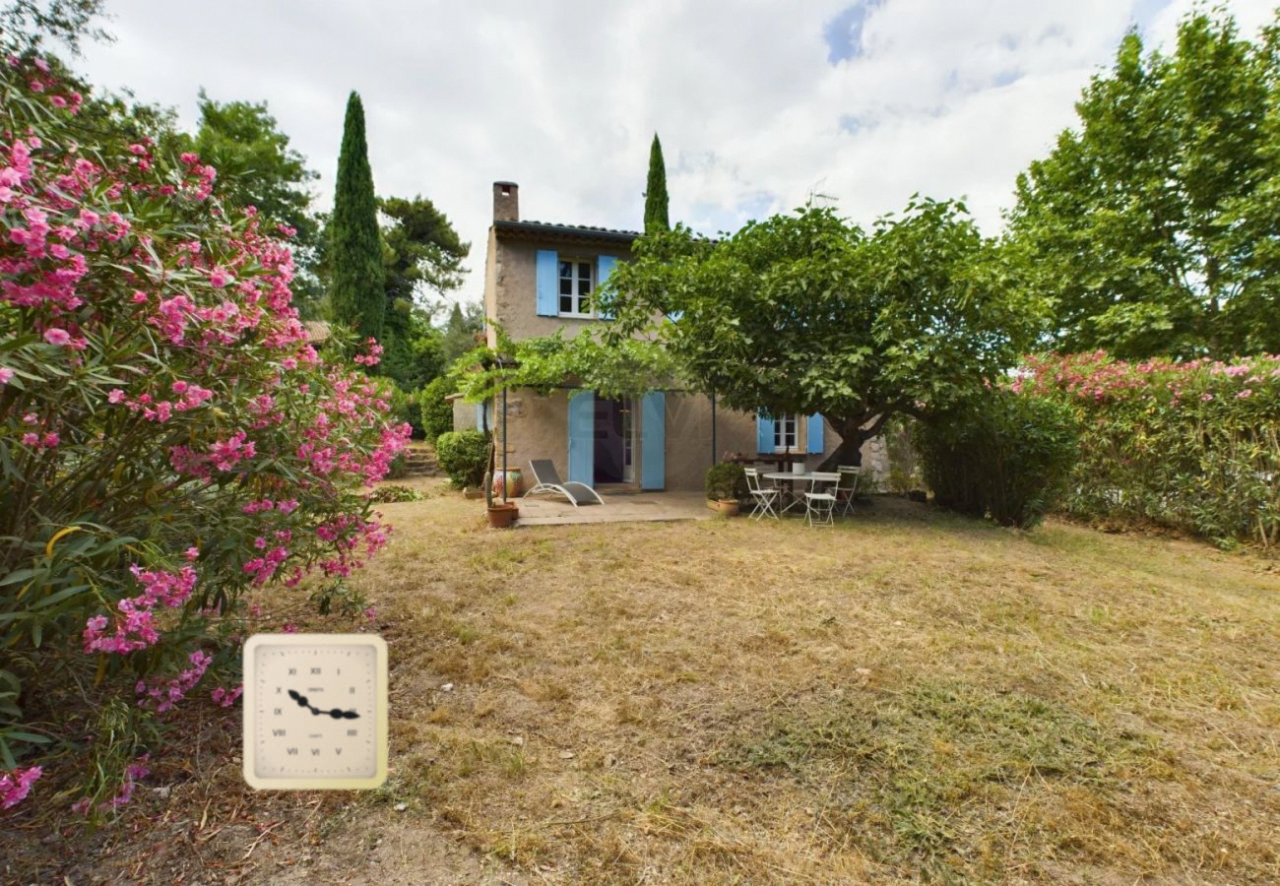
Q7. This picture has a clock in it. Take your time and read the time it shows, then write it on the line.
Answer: 10:16
